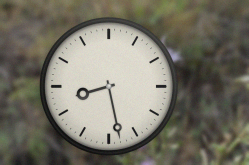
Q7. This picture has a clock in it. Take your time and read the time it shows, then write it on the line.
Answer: 8:28
